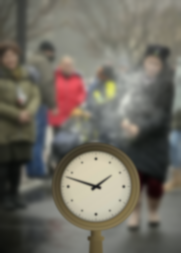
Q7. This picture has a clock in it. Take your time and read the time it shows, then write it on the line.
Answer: 1:48
